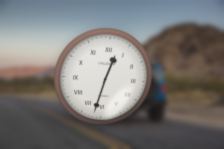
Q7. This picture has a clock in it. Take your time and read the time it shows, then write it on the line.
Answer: 12:32
